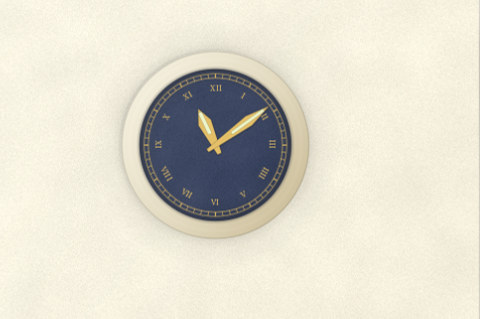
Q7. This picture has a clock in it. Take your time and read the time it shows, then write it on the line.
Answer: 11:09
